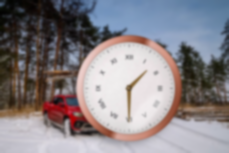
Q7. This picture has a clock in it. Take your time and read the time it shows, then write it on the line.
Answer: 1:30
